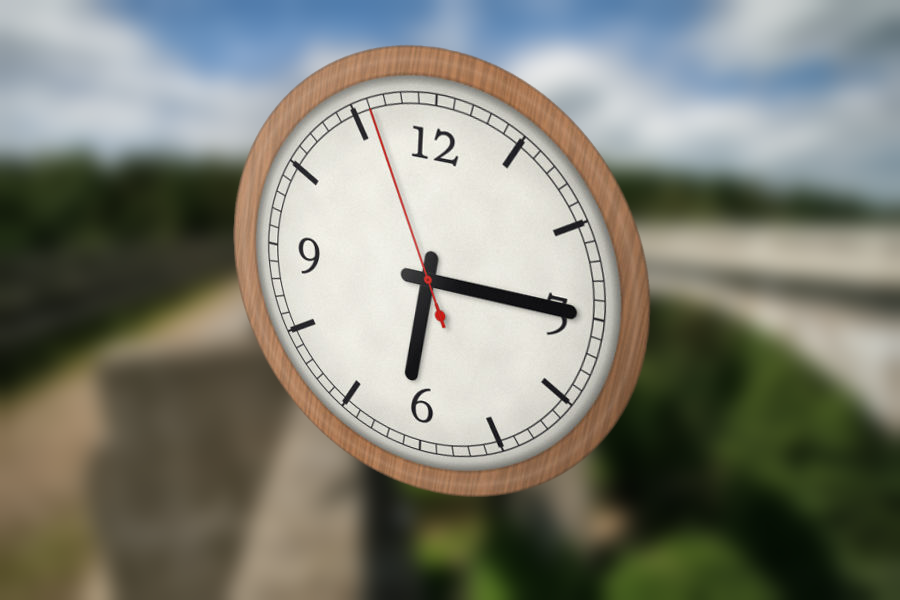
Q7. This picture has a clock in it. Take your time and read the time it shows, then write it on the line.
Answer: 6:14:56
